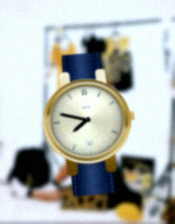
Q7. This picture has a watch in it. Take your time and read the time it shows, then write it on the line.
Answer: 7:48
